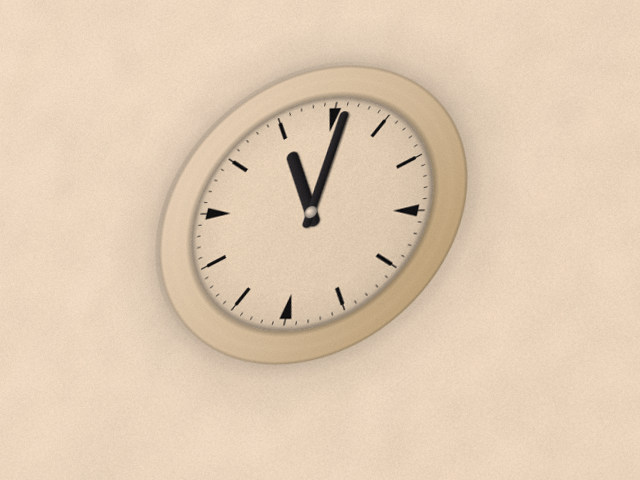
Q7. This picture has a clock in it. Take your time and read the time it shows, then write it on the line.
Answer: 11:01
